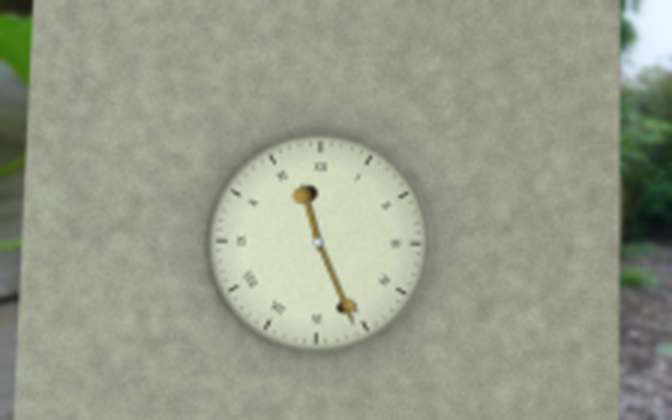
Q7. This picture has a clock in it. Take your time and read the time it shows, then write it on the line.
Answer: 11:26
